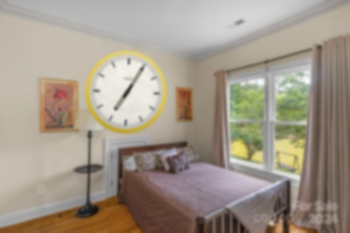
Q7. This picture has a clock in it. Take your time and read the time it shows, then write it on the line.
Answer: 7:05
